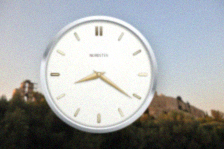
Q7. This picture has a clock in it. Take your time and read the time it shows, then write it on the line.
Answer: 8:21
